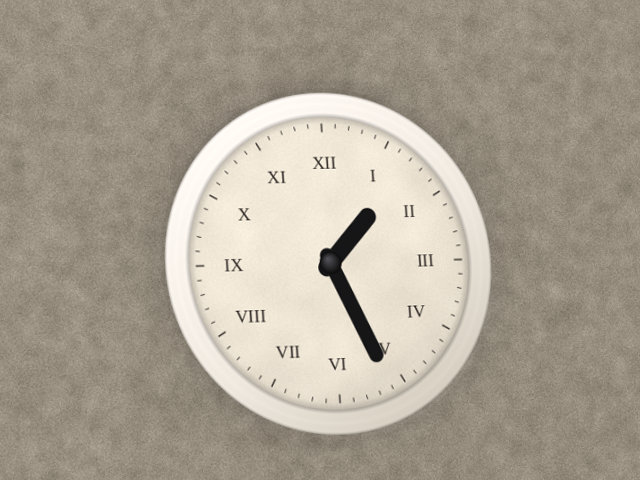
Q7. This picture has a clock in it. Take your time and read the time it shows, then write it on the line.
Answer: 1:26
